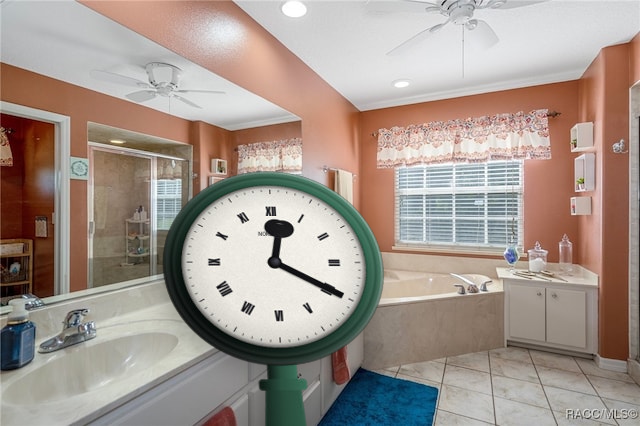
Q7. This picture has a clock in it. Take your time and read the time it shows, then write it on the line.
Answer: 12:20
